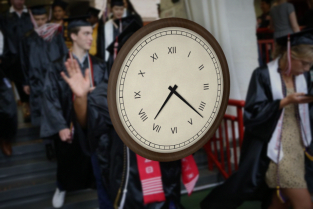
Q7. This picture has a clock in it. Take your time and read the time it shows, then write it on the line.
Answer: 7:22
